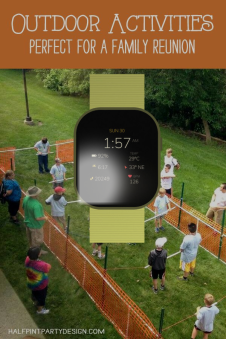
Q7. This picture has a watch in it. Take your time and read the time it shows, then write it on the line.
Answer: 1:57
